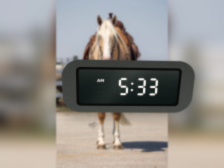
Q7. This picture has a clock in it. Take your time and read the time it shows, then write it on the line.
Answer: 5:33
